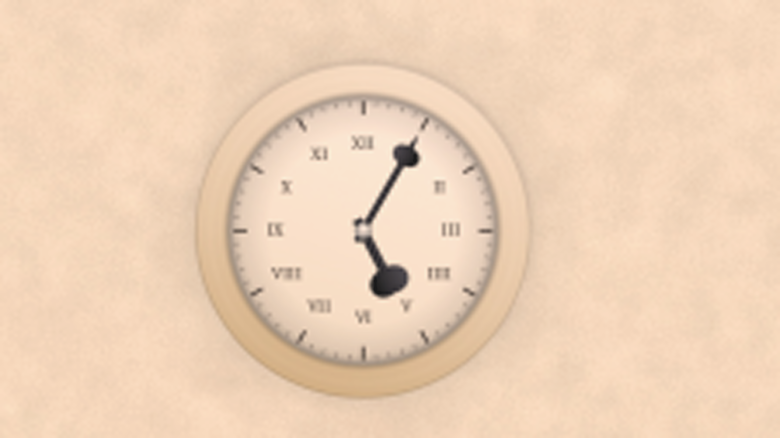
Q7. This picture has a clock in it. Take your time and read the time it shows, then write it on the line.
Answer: 5:05
